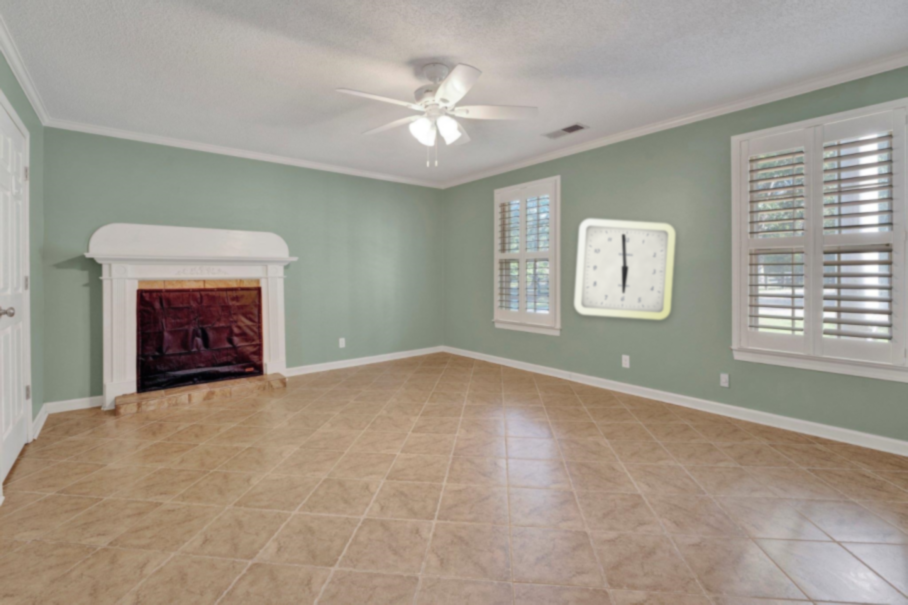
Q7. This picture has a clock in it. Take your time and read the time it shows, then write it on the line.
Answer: 5:59
